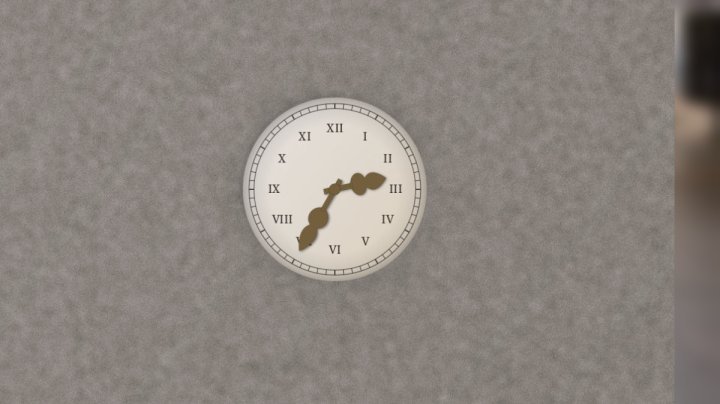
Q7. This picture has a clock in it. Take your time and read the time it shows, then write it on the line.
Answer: 2:35
